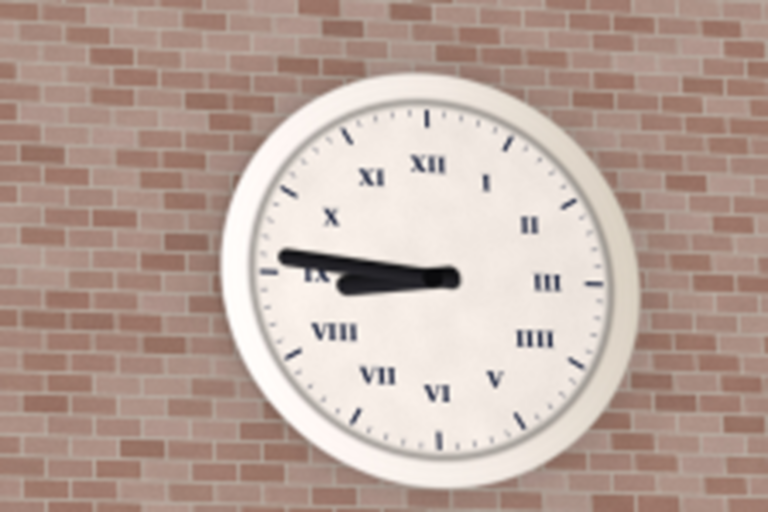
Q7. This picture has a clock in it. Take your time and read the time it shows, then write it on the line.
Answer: 8:46
